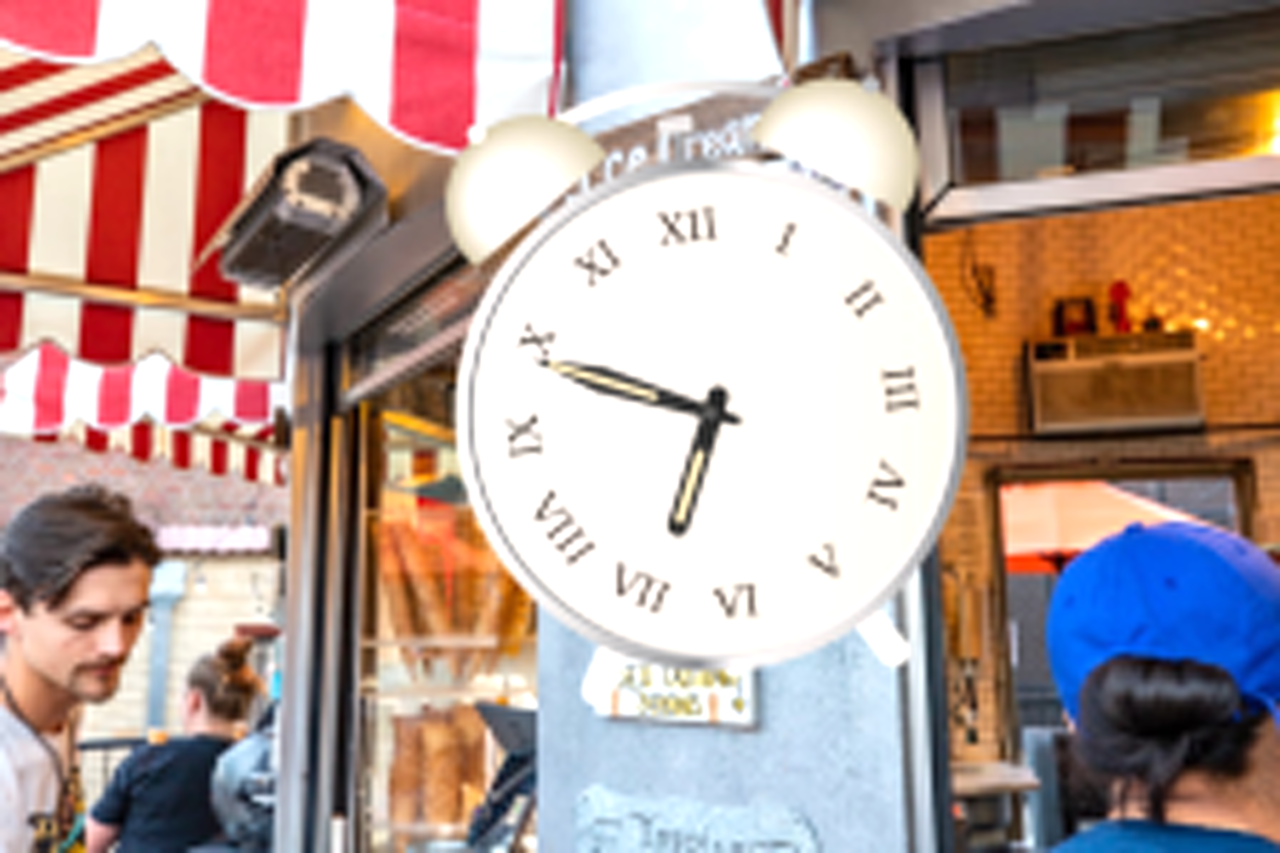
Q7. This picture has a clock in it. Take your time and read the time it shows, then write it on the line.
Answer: 6:49
